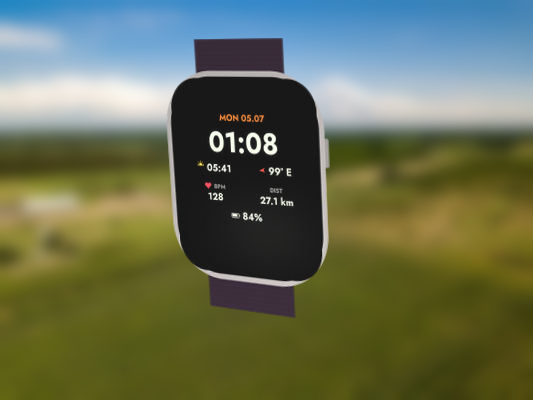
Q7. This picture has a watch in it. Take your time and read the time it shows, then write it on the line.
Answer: 1:08
